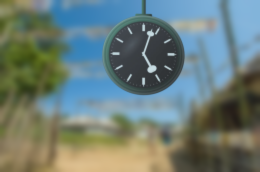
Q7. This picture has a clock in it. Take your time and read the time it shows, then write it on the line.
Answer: 5:03
